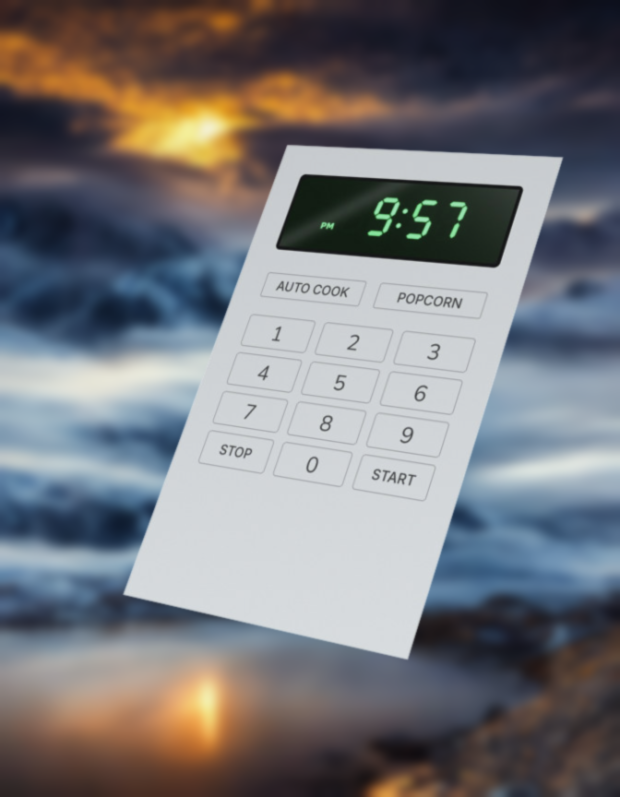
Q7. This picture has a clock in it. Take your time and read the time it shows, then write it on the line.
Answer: 9:57
